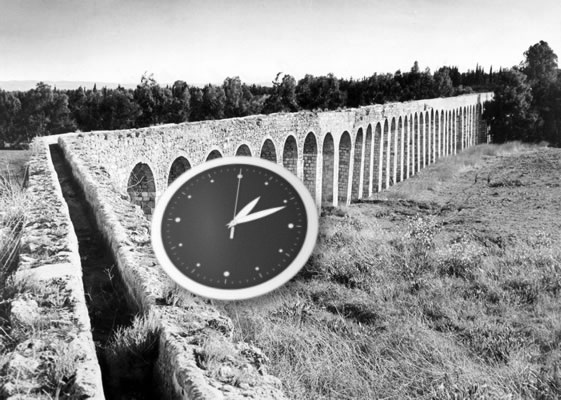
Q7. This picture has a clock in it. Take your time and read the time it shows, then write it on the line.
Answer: 1:11:00
